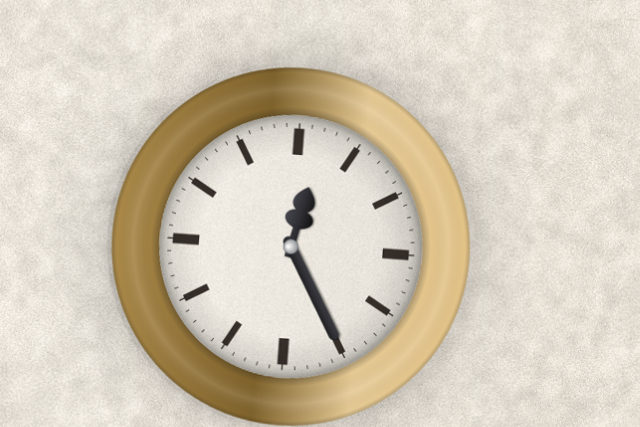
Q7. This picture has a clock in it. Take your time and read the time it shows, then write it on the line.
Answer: 12:25
